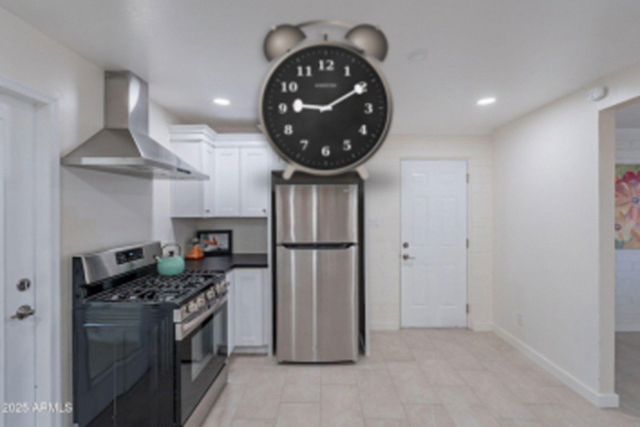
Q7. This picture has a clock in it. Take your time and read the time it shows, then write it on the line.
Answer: 9:10
